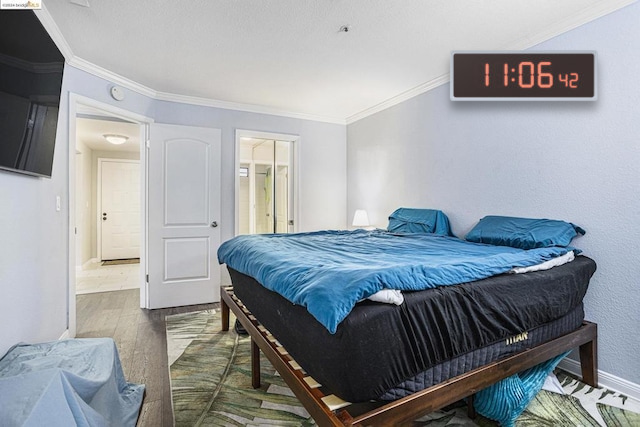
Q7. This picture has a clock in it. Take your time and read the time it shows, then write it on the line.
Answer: 11:06:42
